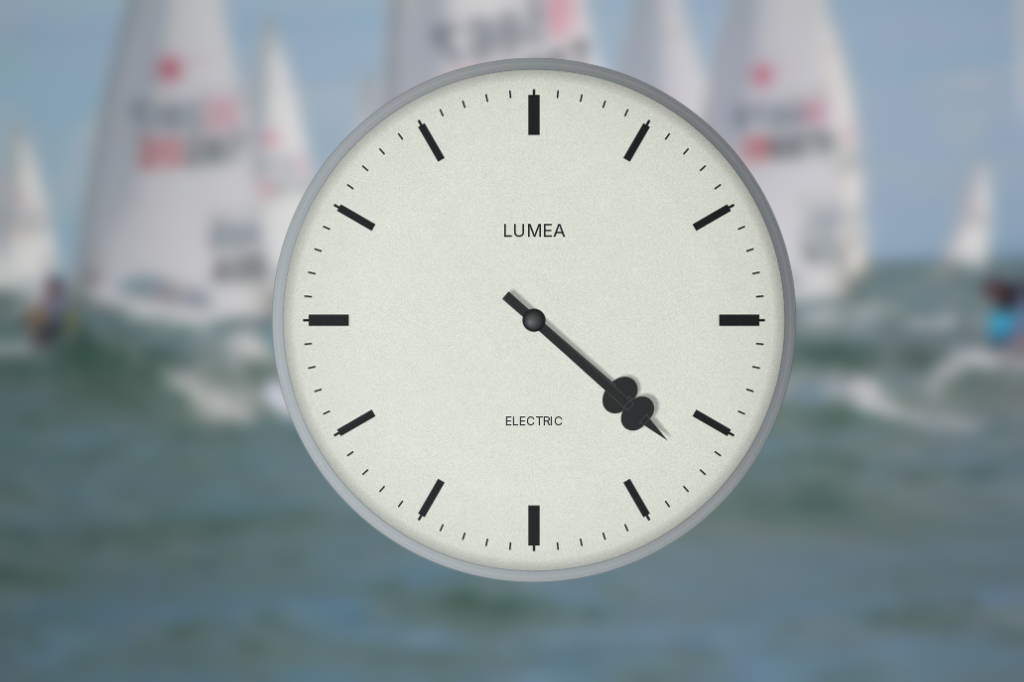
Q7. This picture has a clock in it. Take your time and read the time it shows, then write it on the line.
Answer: 4:22
